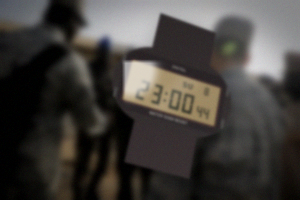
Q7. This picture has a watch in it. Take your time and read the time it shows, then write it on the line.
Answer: 23:00
